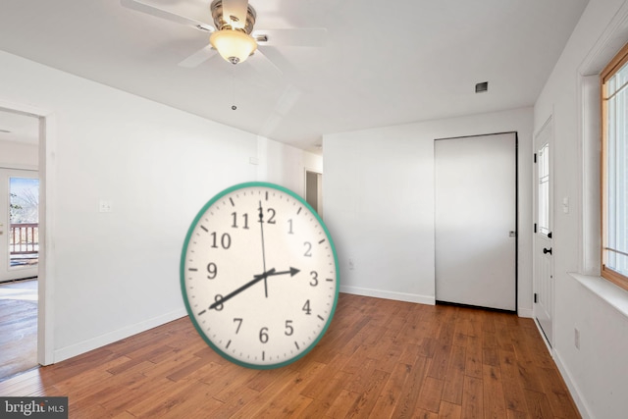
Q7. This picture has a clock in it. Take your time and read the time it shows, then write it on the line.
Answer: 2:39:59
